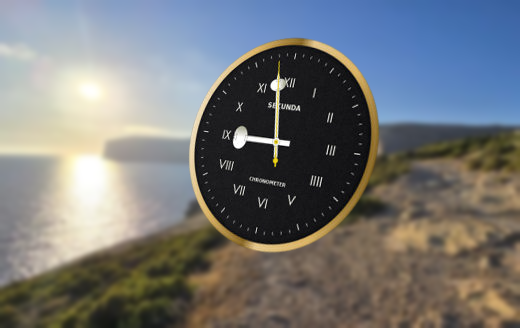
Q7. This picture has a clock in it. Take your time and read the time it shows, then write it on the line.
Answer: 8:57:58
